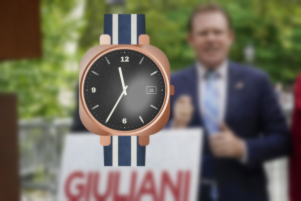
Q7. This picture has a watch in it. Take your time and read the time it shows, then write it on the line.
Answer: 11:35
